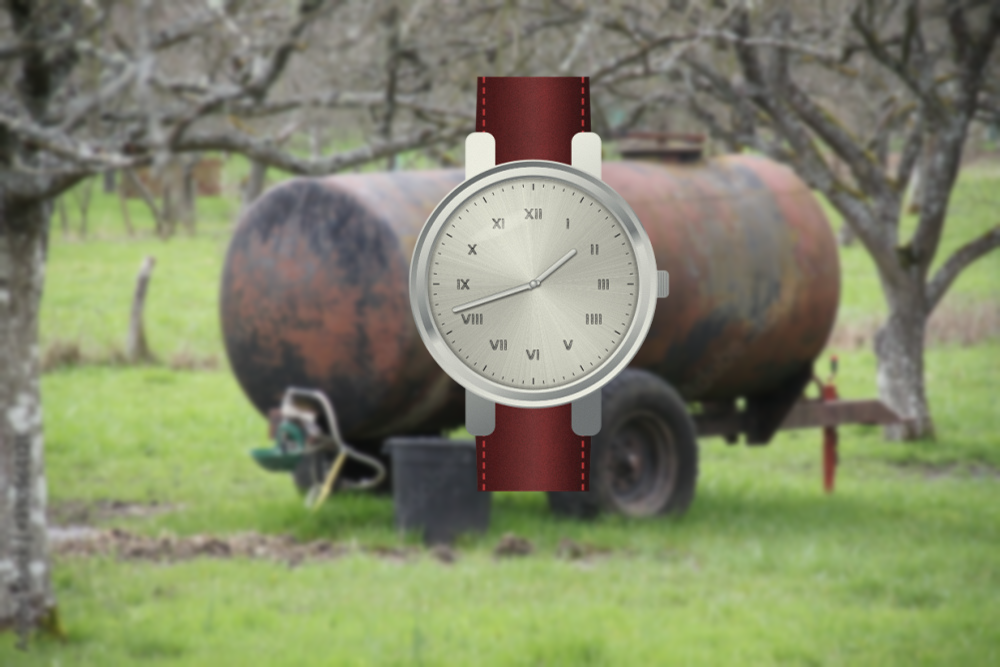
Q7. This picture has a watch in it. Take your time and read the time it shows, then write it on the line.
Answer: 1:42
